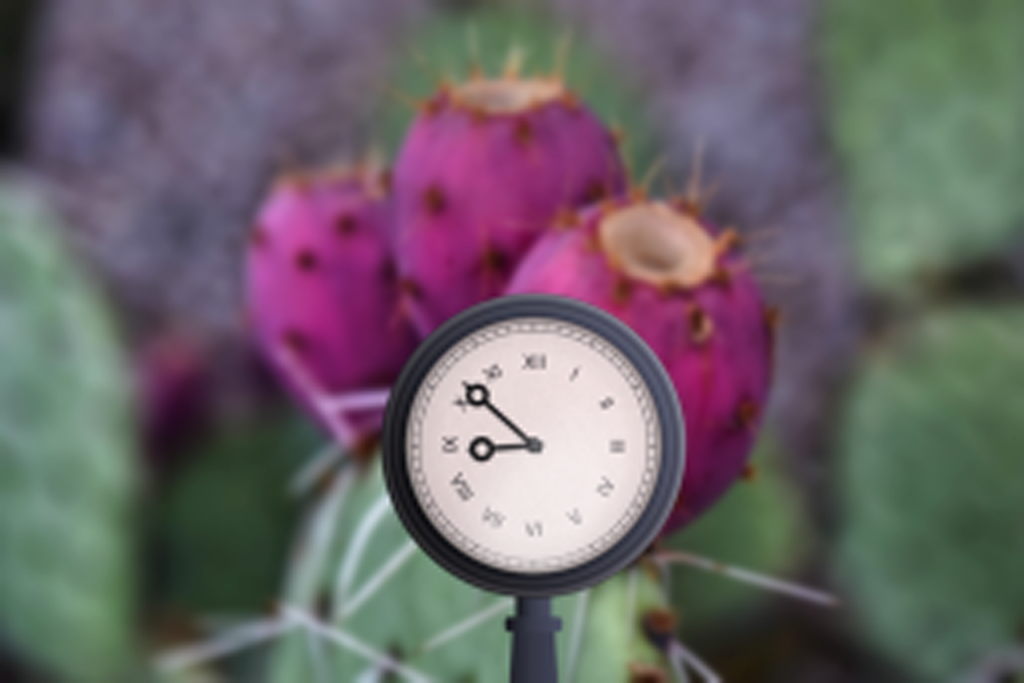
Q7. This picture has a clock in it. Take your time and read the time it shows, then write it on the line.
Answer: 8:52
